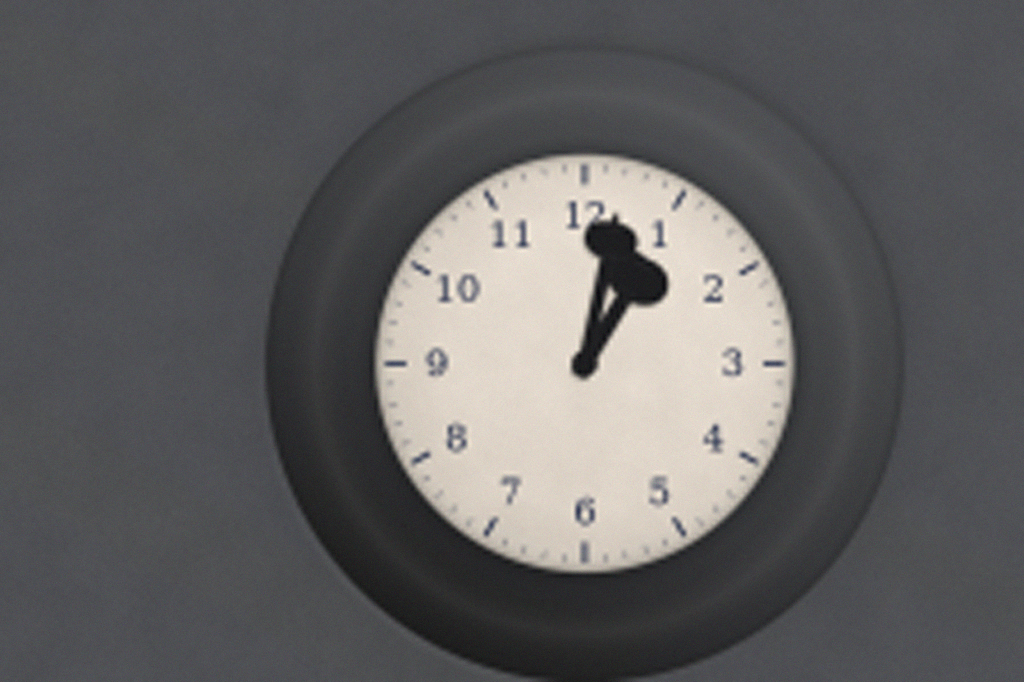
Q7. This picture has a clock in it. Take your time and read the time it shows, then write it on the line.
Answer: 1:02
